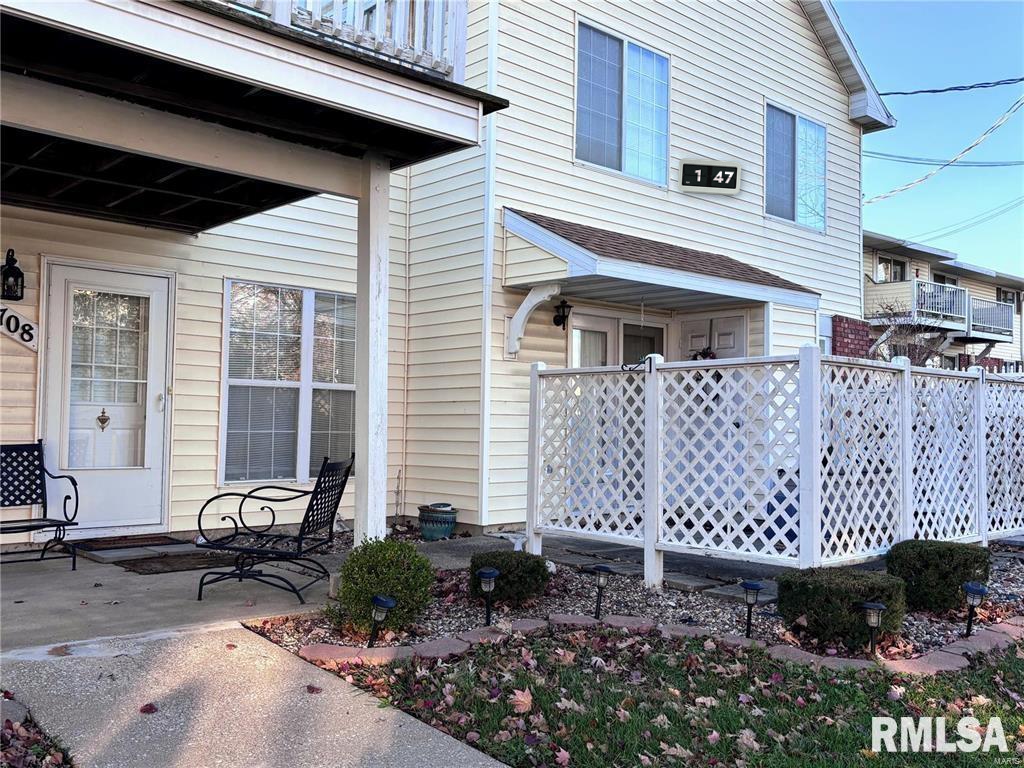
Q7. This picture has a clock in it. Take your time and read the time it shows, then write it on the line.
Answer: 1:47
